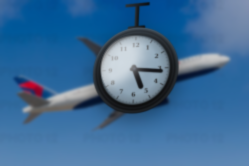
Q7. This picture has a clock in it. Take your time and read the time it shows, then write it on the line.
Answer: 5:16
